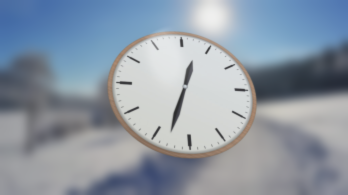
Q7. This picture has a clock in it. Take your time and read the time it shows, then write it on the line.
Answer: 12:33
